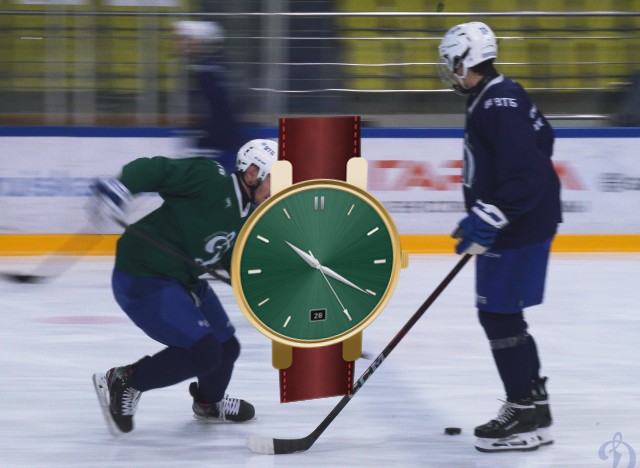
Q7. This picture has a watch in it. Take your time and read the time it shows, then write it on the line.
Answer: 10:20:25
